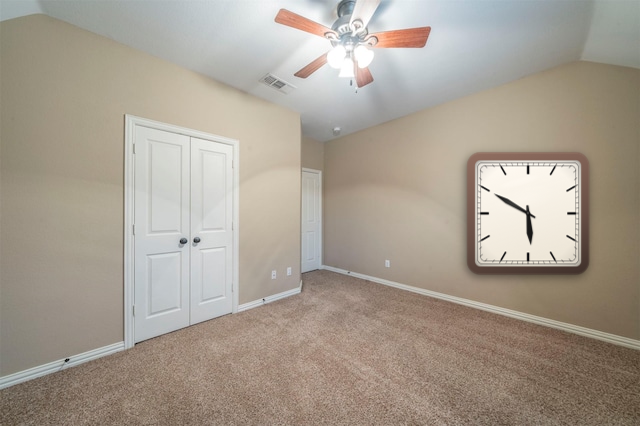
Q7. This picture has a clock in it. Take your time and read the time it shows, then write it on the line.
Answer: 5:50
